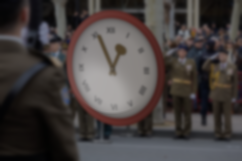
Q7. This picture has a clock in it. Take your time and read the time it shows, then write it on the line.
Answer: 12:56
